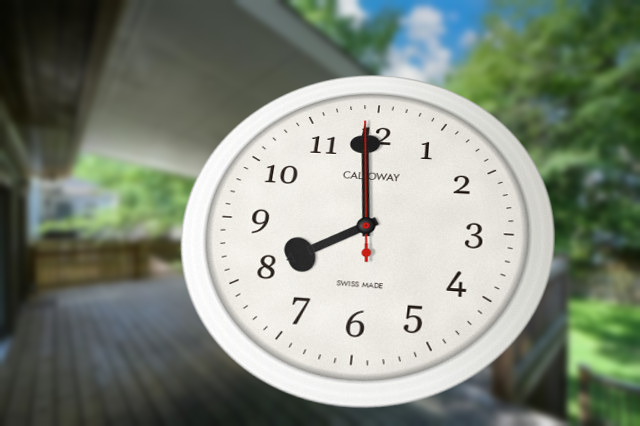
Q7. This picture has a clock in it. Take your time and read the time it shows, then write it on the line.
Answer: 7:58:59
